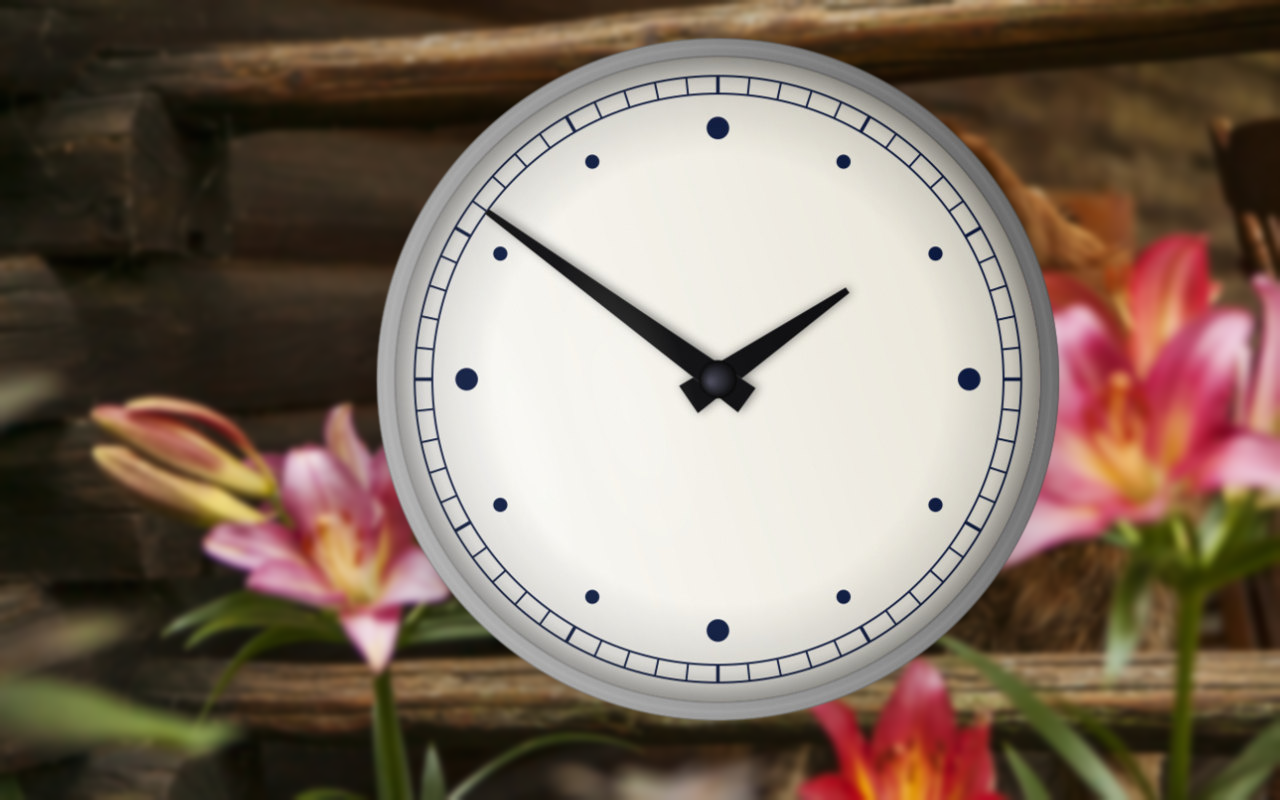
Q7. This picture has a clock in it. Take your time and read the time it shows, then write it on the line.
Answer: 1:51
